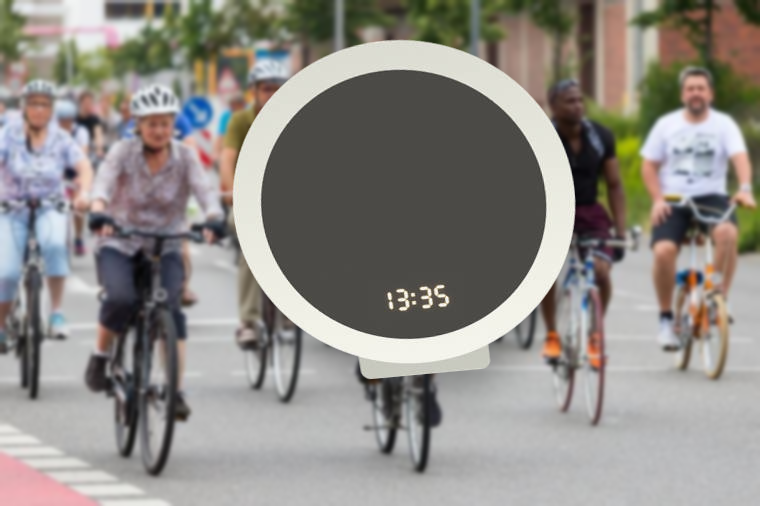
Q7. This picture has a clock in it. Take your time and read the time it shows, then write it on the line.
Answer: 13:35
